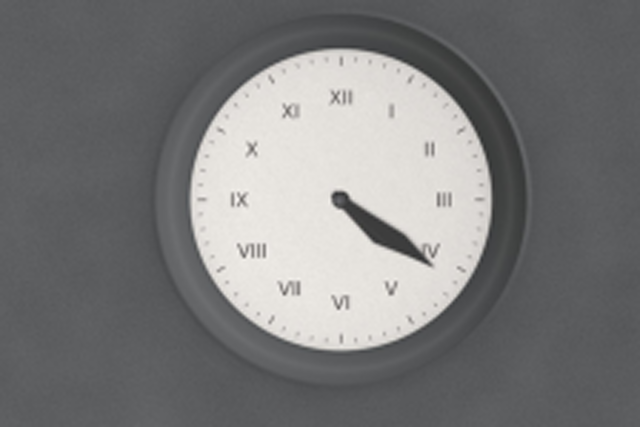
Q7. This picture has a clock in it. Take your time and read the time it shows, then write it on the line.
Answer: 4:21
